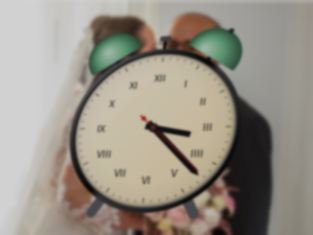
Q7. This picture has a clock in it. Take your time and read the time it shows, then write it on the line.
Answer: 3:22:22
